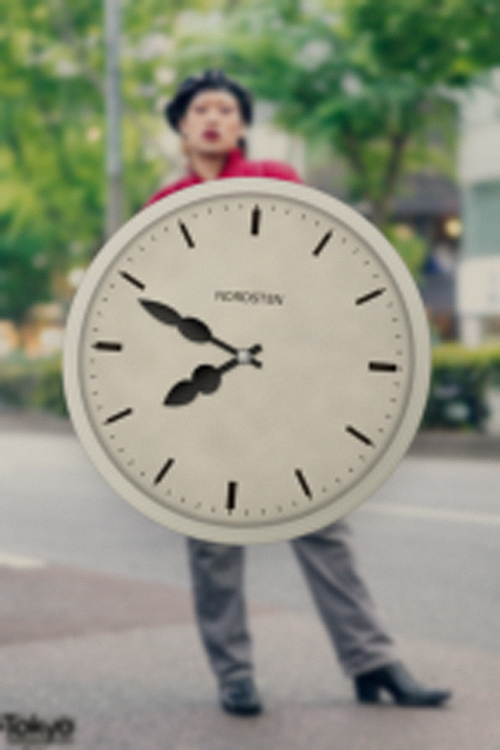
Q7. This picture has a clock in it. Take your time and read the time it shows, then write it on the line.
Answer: 7:49
